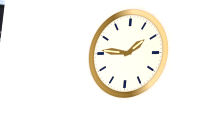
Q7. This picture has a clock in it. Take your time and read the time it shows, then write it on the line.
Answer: 1:46
